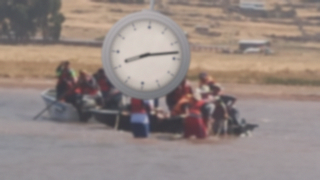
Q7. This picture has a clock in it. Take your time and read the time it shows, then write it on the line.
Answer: 8:13
